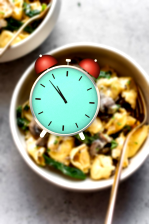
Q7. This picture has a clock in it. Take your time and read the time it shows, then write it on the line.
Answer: 10:53
